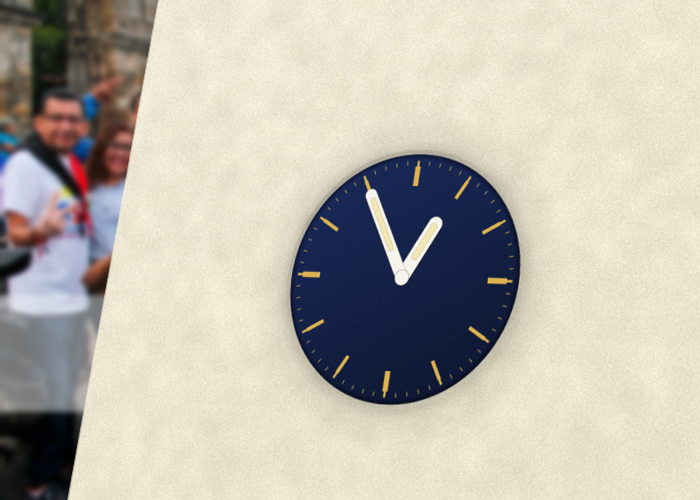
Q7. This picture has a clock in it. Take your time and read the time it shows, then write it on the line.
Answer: 12:55
